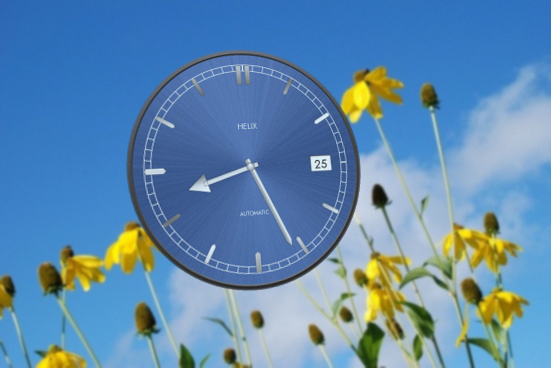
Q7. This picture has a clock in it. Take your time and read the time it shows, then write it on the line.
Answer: 8:26
